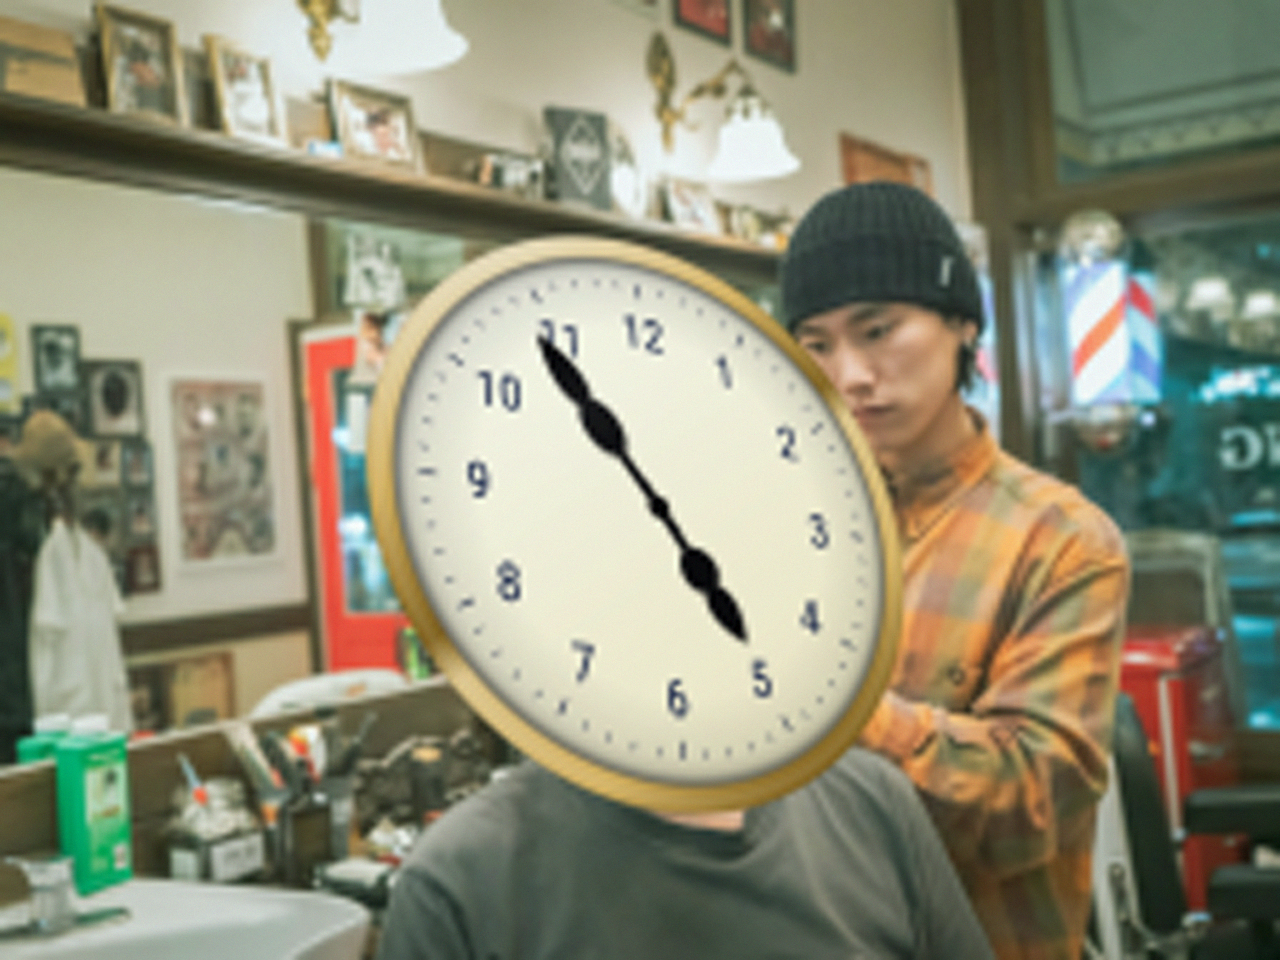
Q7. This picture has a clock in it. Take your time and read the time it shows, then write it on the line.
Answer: 4:54
